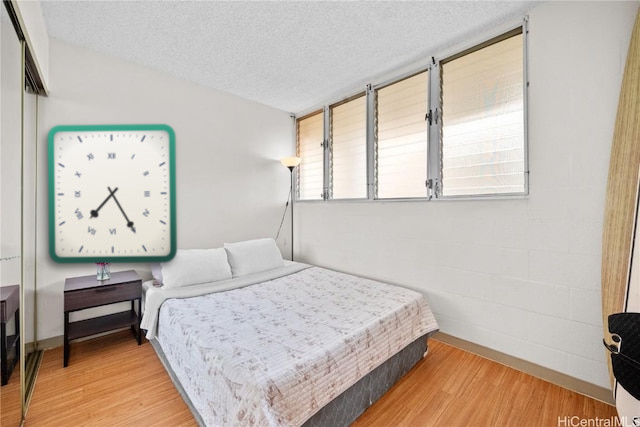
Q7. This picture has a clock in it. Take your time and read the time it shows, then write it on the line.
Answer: 7:25
